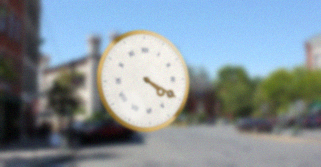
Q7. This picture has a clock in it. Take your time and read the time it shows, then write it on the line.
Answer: 4:20
